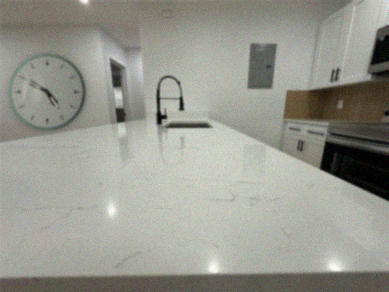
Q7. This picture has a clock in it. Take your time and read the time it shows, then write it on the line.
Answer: 4:50
